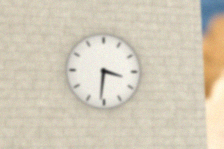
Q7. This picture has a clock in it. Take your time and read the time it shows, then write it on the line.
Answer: 3:31
